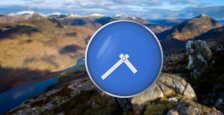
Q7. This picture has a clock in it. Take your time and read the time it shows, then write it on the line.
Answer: 4:38
